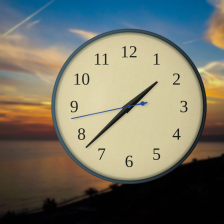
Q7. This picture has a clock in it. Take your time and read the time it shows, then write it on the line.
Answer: 1:37:43
